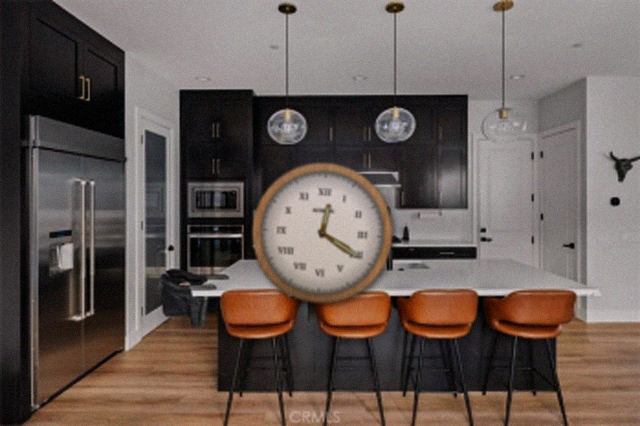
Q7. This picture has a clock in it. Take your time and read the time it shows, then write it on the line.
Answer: 12:20
